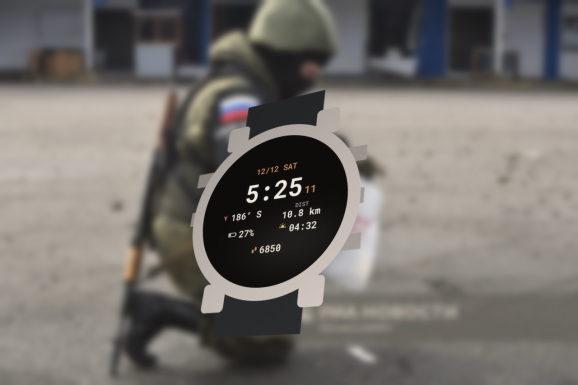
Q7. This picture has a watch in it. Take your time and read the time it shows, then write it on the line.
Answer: 5:25:11
